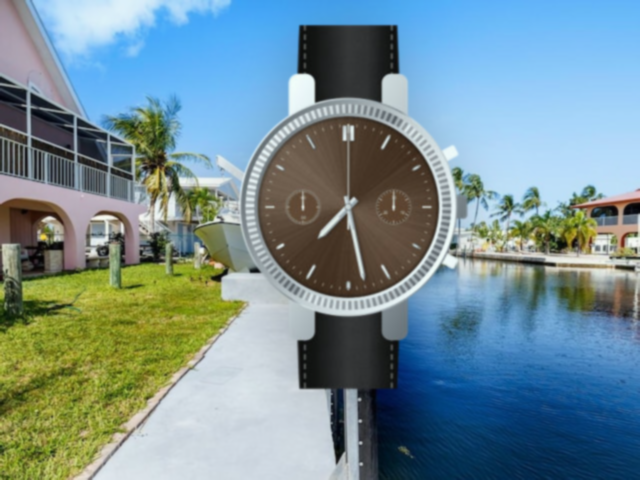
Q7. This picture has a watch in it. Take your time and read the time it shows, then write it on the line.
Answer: 7:28
